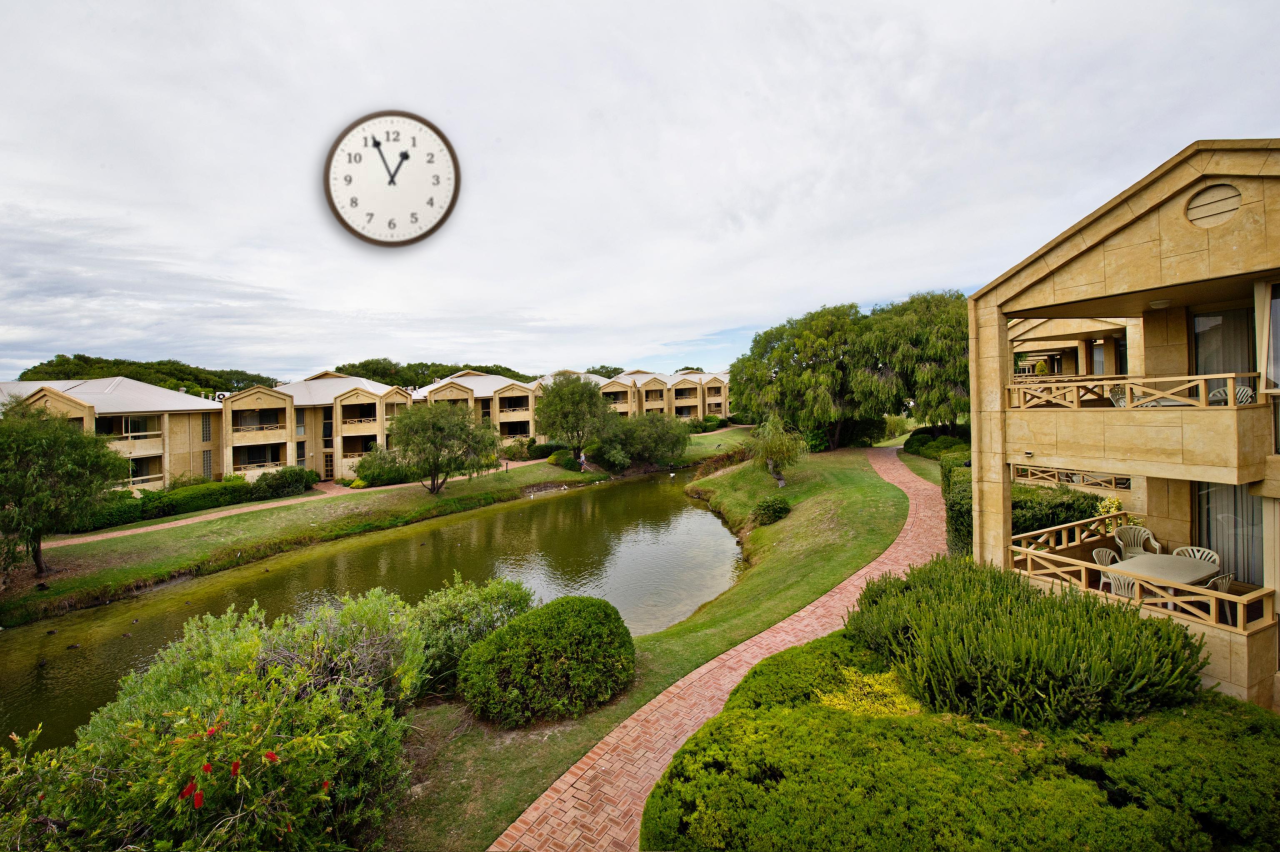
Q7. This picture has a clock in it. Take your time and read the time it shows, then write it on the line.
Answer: 12:56
